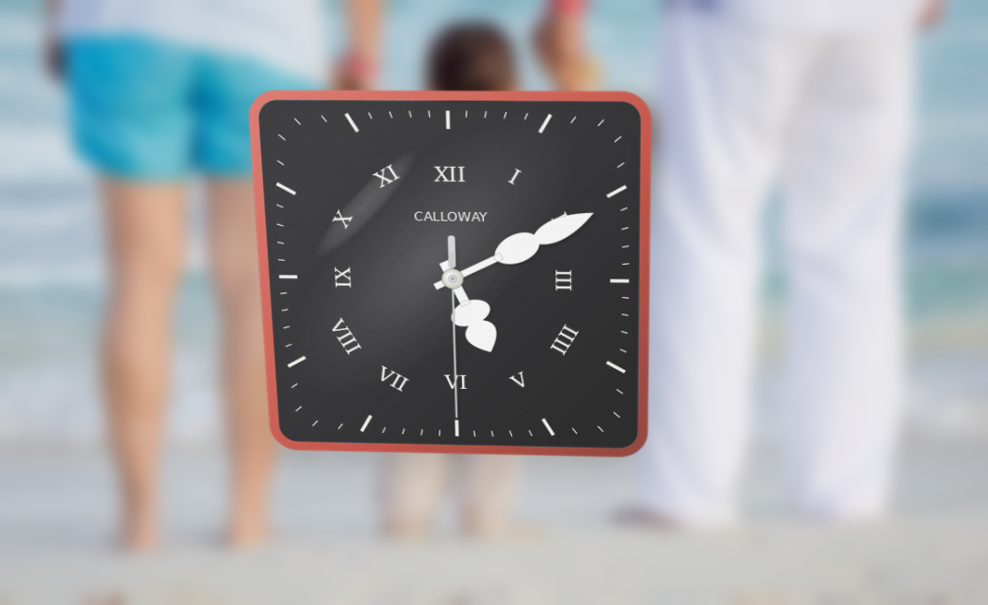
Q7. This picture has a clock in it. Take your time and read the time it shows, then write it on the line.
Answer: 5:10:30
